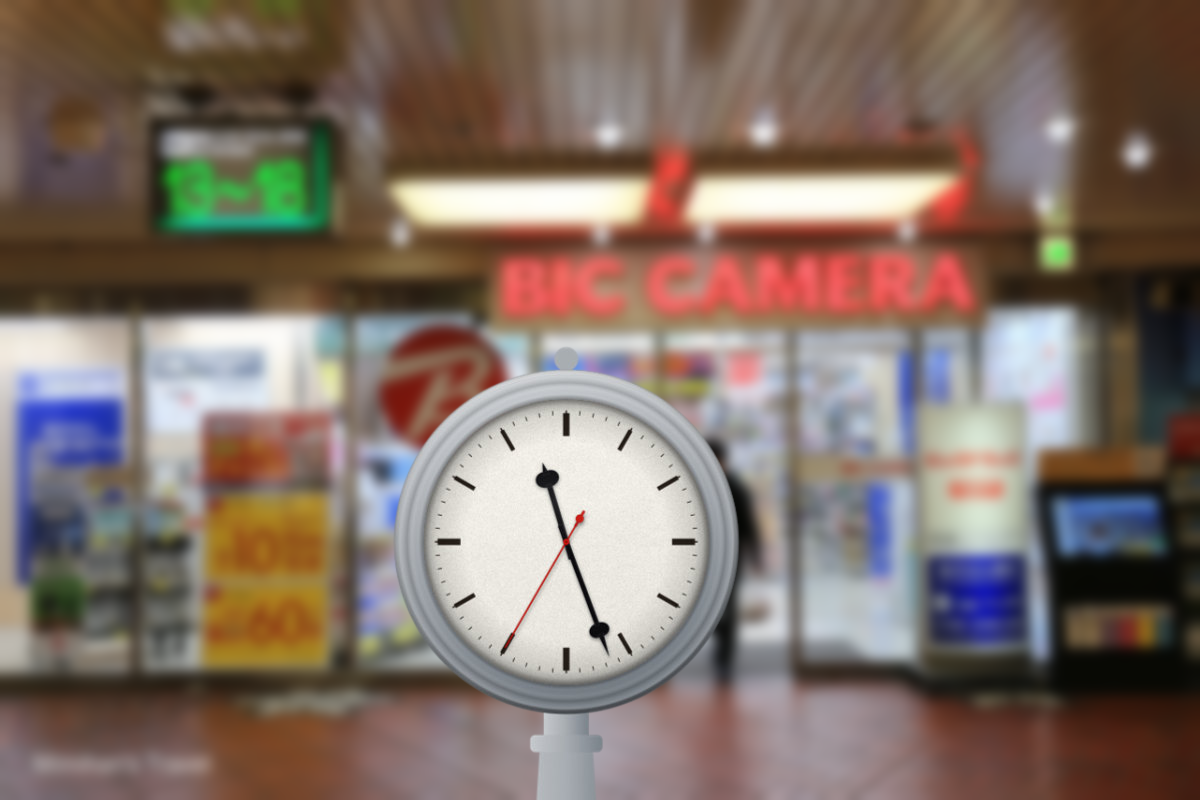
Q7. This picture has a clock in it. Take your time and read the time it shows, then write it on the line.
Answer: 11:26:35
